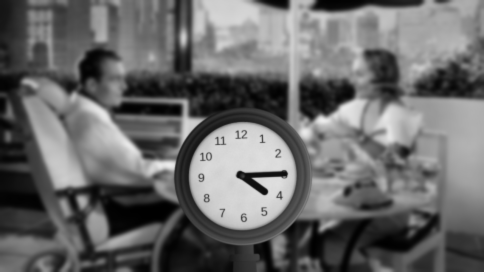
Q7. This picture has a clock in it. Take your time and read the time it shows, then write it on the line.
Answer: 4:15
